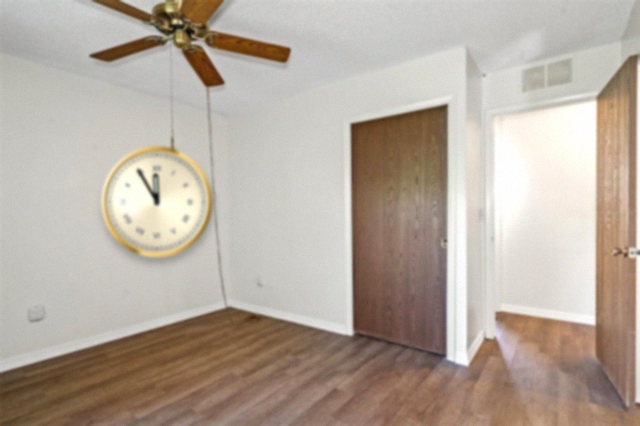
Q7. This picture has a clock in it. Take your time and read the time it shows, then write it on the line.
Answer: 11:55
